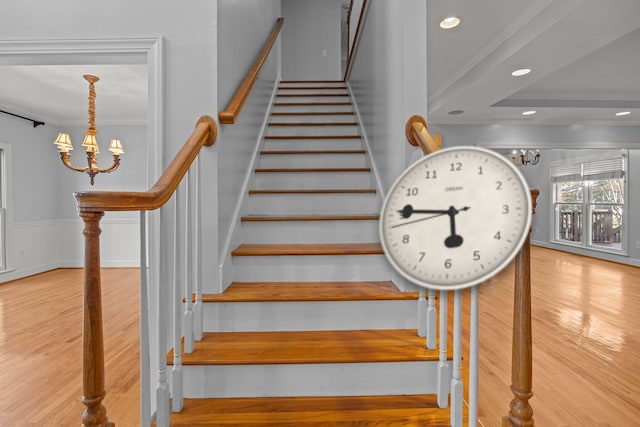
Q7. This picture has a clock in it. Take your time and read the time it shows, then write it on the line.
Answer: 5:45:43
